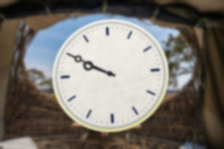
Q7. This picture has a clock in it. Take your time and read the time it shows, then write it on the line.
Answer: 9:50
